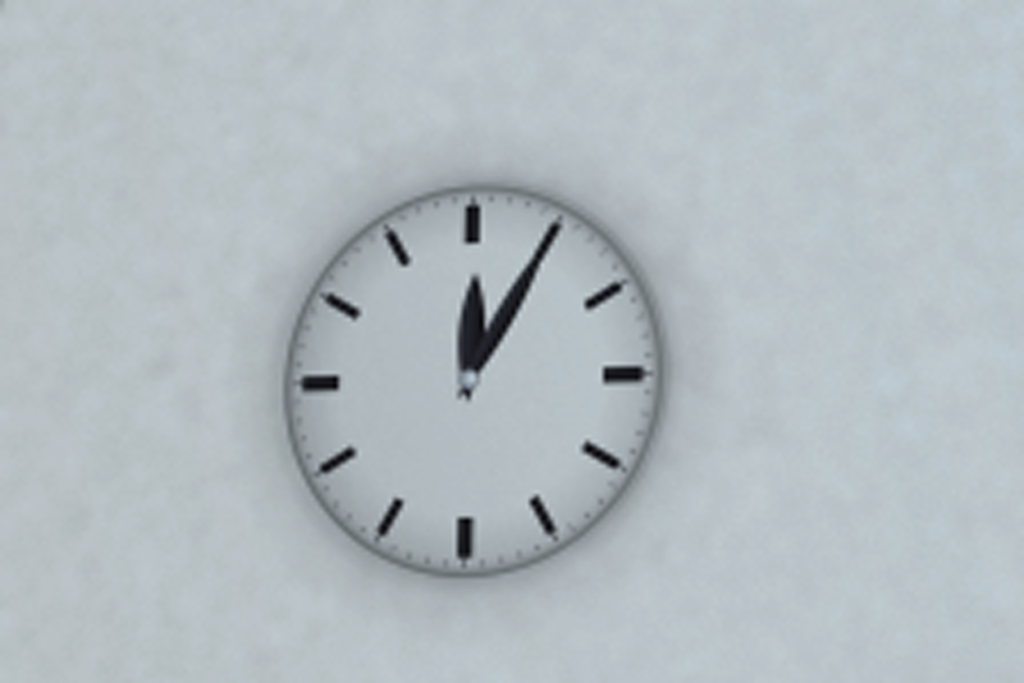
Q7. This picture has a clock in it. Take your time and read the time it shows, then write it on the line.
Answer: 12:05
